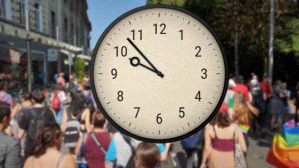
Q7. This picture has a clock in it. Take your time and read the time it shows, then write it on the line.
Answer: 9:53
